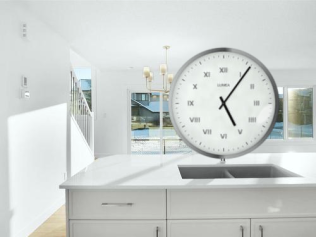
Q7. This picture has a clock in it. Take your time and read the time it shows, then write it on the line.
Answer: 5:06
